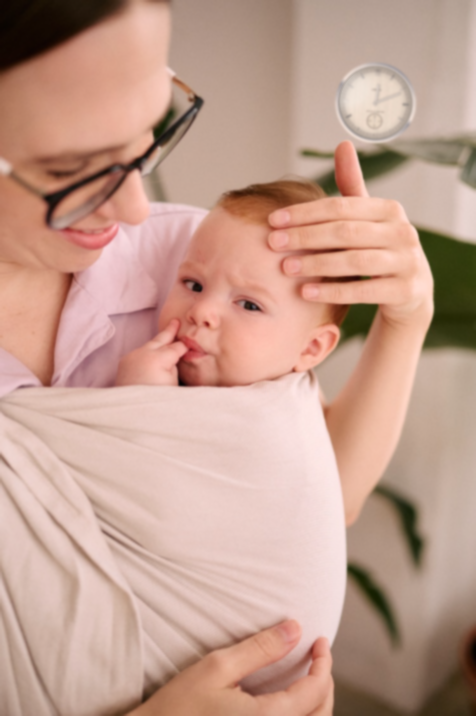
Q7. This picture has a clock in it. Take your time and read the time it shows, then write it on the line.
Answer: 12:11
